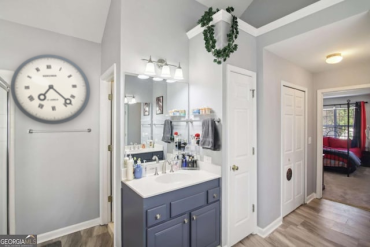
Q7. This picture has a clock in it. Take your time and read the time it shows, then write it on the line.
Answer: 7:23
